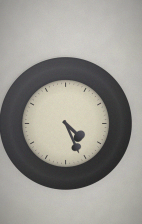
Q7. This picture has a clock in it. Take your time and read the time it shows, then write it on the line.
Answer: 4:26
